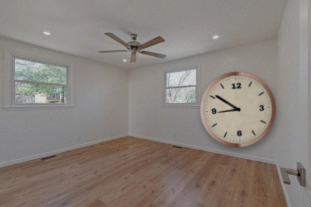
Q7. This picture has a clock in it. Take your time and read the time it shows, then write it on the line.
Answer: 8:51
